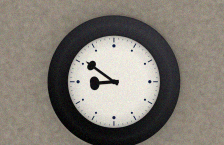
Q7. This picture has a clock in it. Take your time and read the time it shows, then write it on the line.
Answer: 8:51
